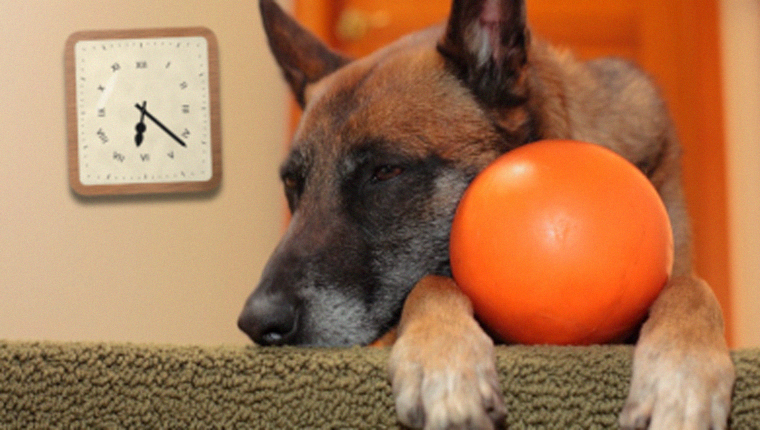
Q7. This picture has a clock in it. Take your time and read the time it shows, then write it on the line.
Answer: 6:22
